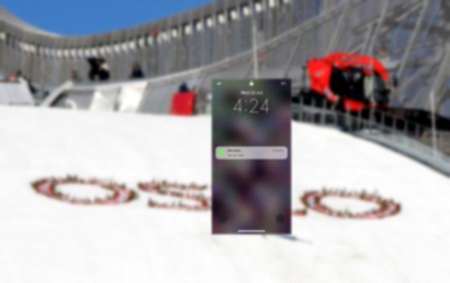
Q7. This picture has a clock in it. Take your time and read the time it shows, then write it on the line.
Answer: 4:24
